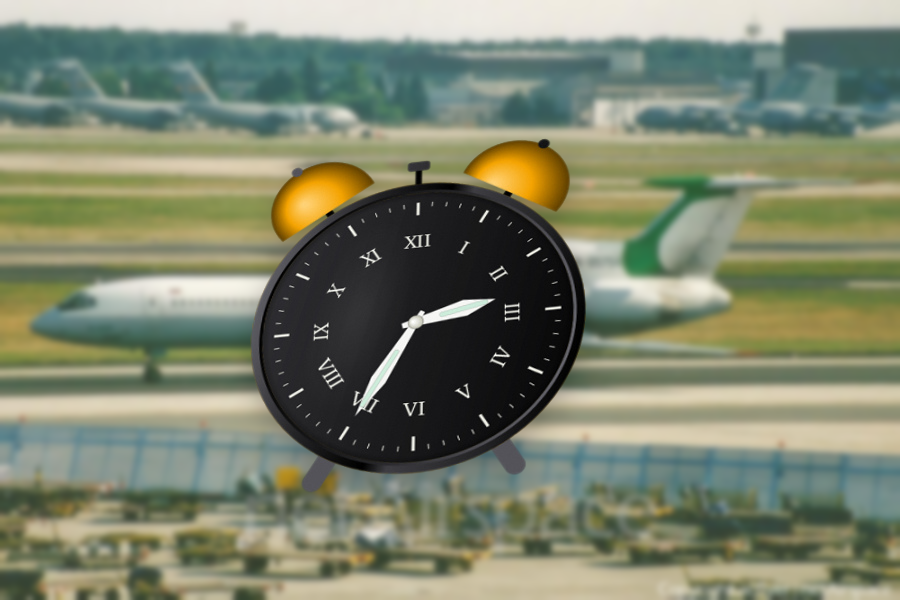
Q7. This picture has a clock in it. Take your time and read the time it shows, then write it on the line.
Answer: 2:35
